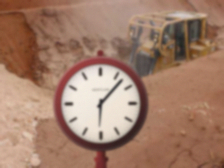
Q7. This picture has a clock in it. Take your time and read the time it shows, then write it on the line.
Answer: 6:07
